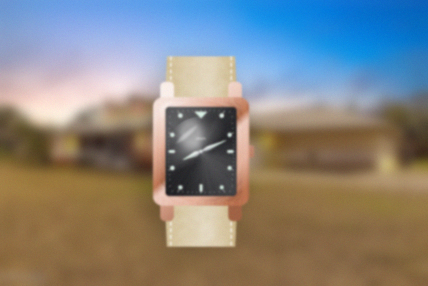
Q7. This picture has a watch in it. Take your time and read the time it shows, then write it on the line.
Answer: 8:11
